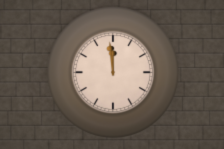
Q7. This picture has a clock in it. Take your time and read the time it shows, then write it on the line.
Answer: 11:59
